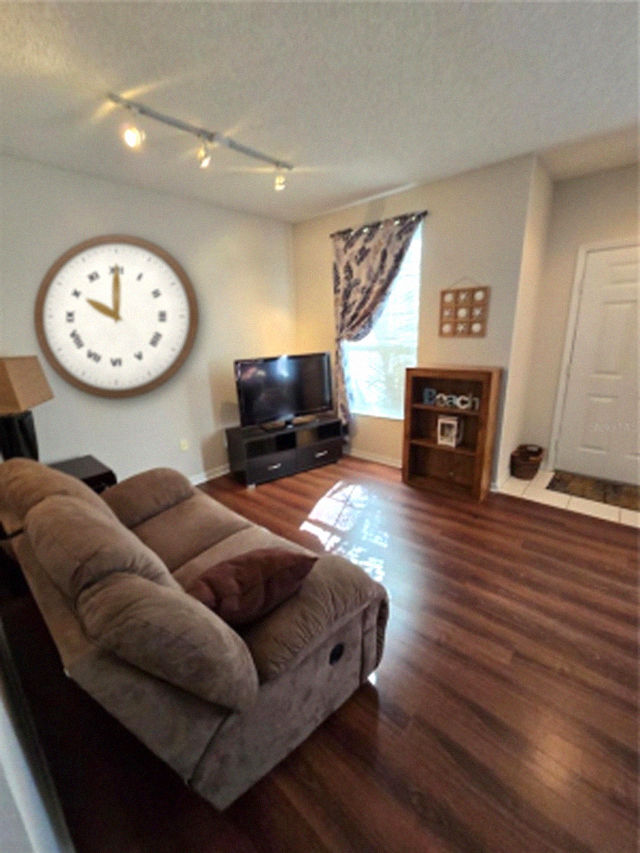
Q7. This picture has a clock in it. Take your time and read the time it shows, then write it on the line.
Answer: 10:00
